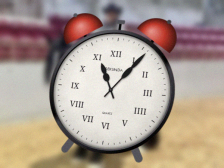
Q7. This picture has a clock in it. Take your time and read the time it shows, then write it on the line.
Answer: 11:06
